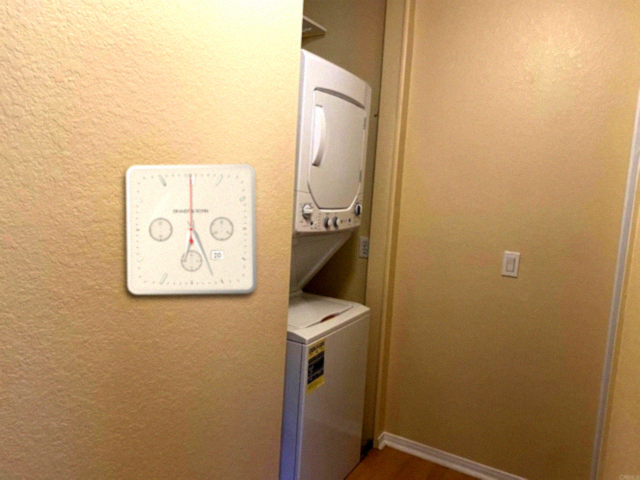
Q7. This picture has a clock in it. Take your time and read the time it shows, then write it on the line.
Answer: 6:26
